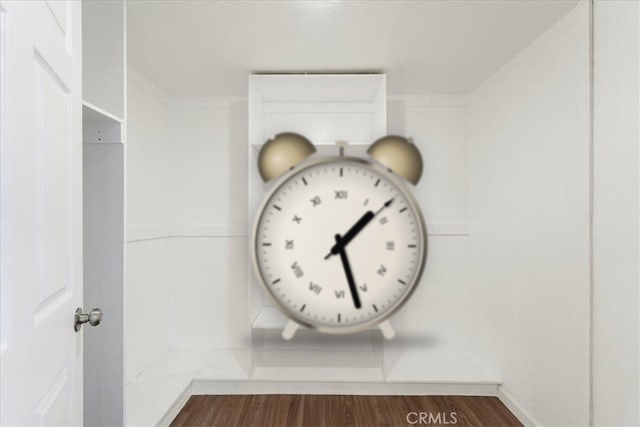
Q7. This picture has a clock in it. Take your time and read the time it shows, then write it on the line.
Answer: 1:27:08
